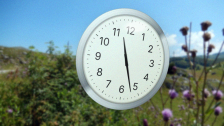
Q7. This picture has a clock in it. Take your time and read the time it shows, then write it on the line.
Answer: 11:27
